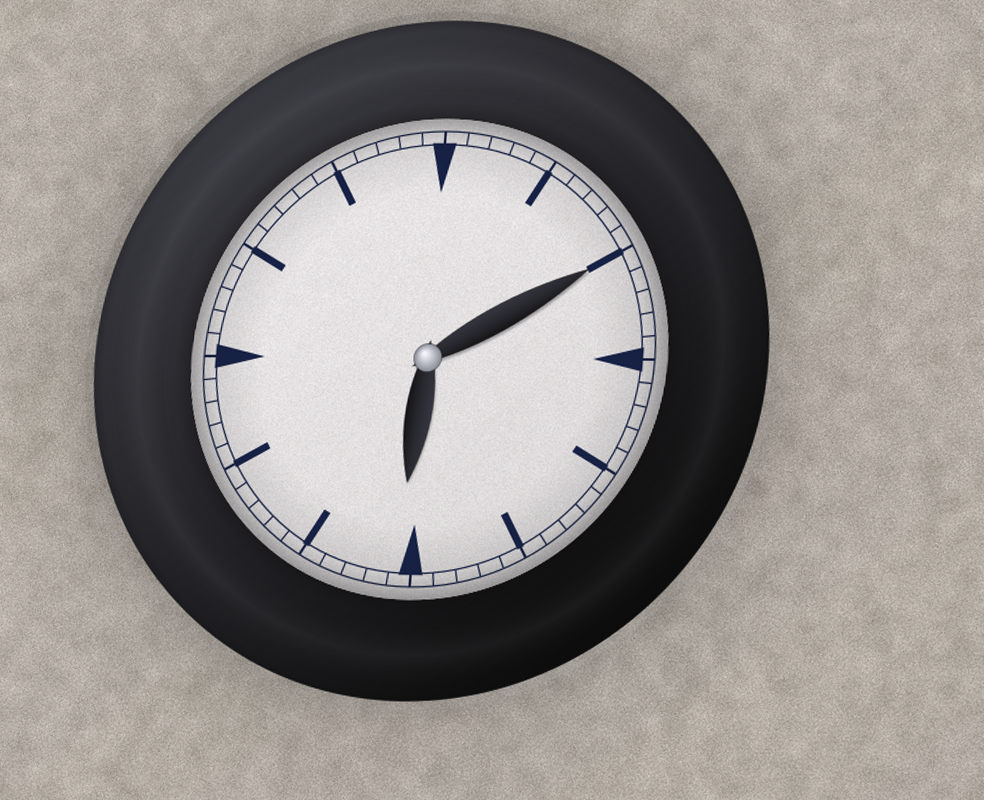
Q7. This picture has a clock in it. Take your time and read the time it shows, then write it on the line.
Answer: 6:10
